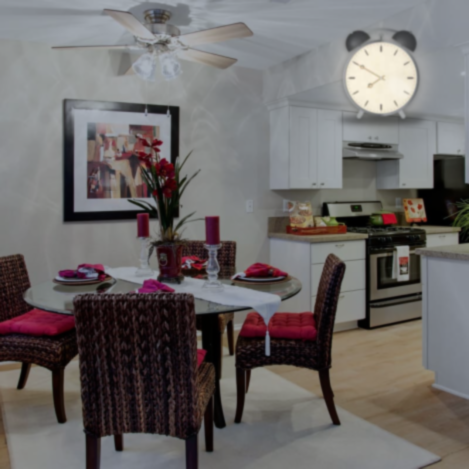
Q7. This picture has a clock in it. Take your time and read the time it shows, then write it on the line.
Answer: 7:50
